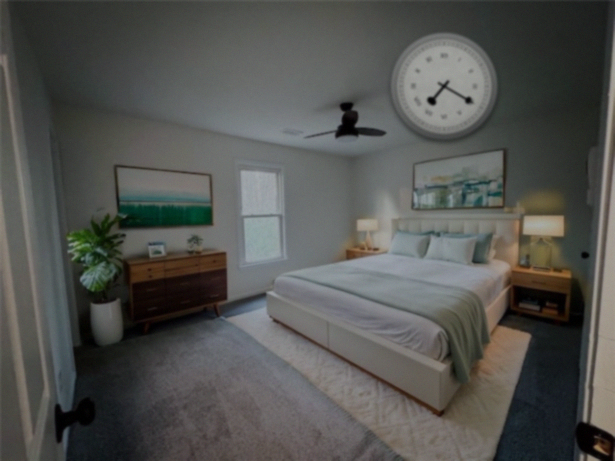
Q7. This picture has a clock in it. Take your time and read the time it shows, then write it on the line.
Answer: 7:20
